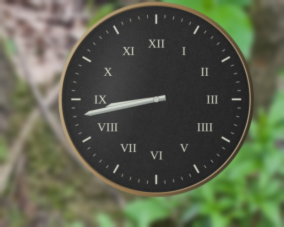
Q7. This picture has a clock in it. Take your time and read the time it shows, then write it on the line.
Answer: 8:43
